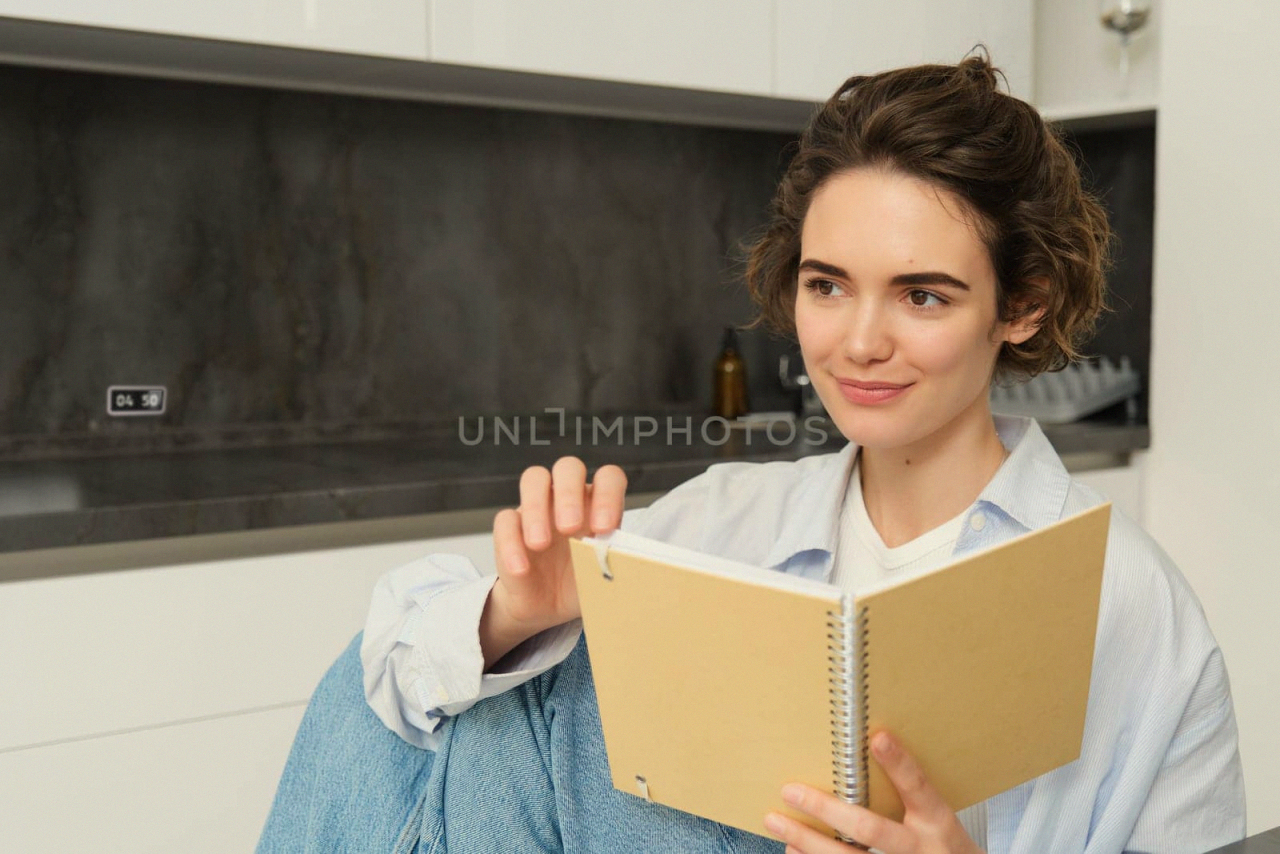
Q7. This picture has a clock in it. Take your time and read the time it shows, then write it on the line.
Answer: 4:50
